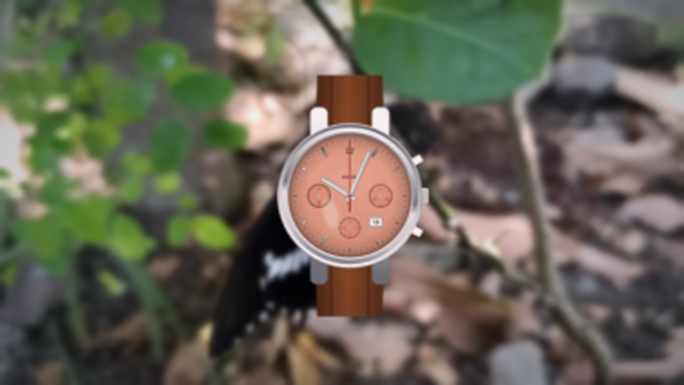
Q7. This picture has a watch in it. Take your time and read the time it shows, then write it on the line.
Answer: 10:04
